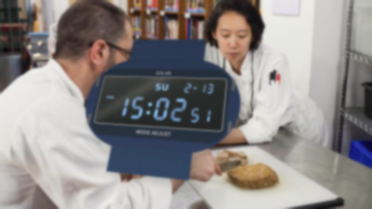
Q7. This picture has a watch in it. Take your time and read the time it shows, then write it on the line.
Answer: 15:02:51
